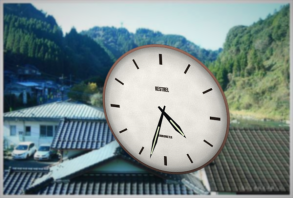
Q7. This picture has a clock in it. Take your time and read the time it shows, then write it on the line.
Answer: 4:33
